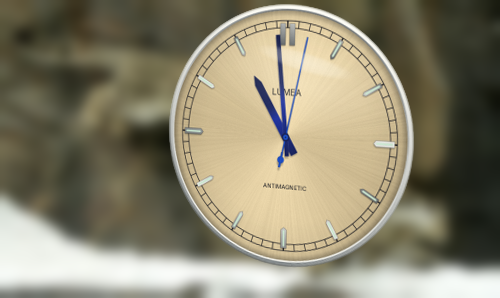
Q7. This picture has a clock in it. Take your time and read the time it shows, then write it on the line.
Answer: 10:59:02
